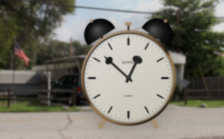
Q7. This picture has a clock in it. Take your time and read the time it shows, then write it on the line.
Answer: 12:52
